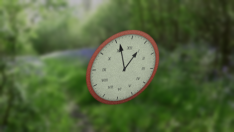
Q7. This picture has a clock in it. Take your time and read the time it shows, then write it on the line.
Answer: 12:56
